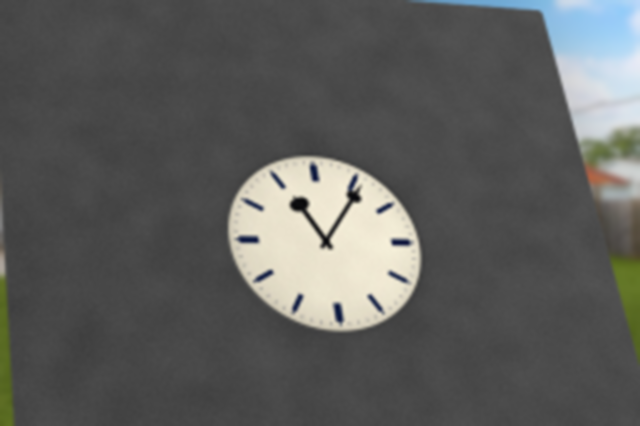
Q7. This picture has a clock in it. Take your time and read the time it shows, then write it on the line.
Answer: 11:06
